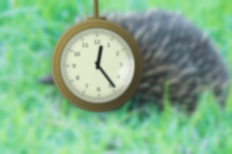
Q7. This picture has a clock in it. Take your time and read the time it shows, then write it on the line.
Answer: 12:24
